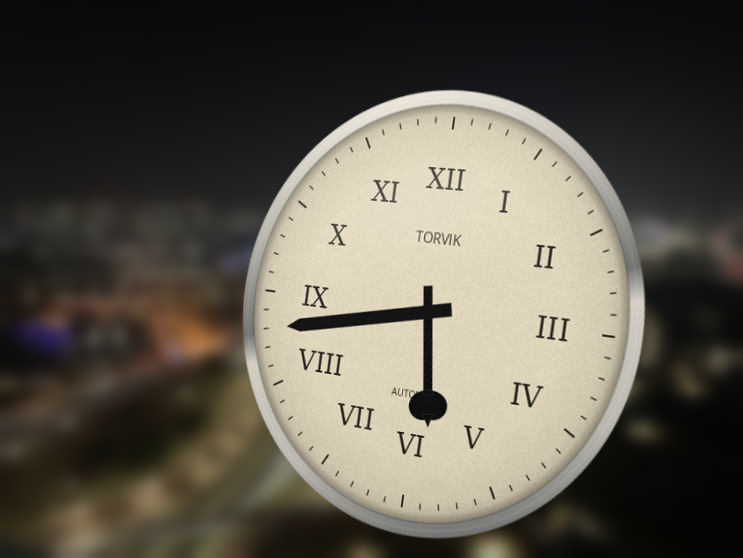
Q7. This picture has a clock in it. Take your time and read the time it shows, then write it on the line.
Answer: 5:43
